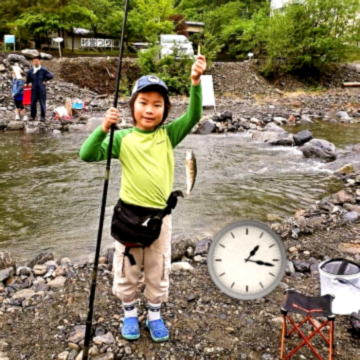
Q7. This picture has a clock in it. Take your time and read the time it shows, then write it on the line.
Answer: 1:17
